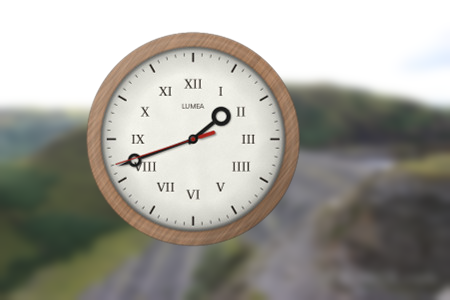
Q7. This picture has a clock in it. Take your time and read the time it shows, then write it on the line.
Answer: 1:41:42
